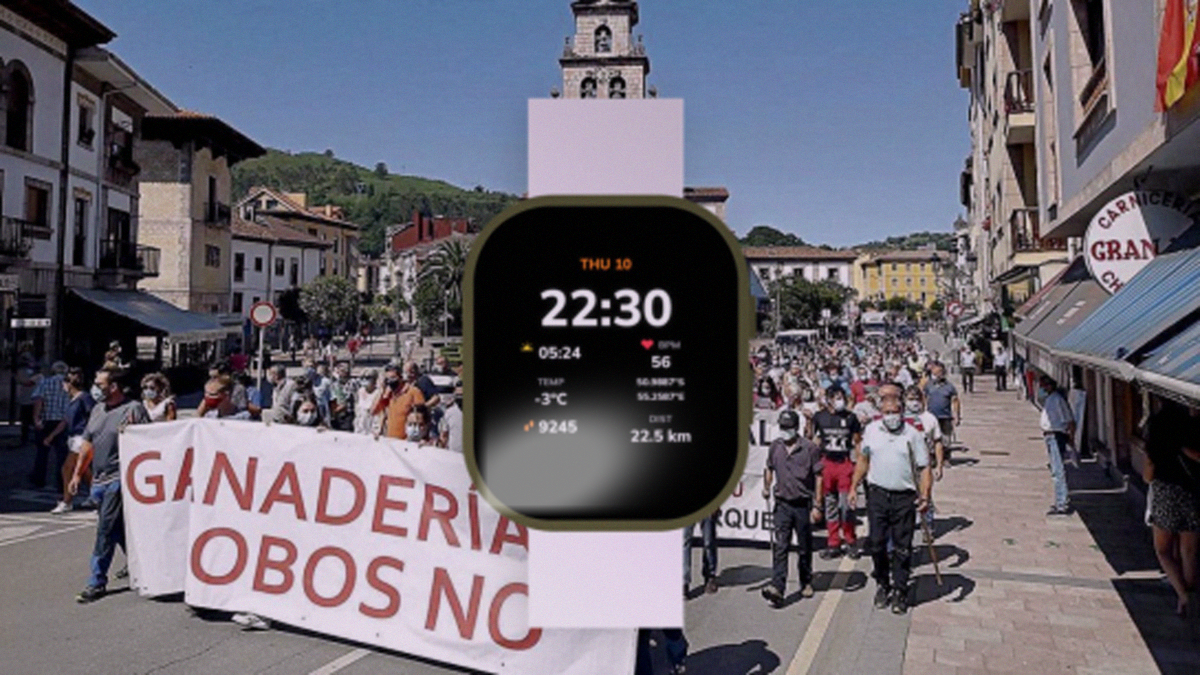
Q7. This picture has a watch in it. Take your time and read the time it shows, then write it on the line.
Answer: 22:30
